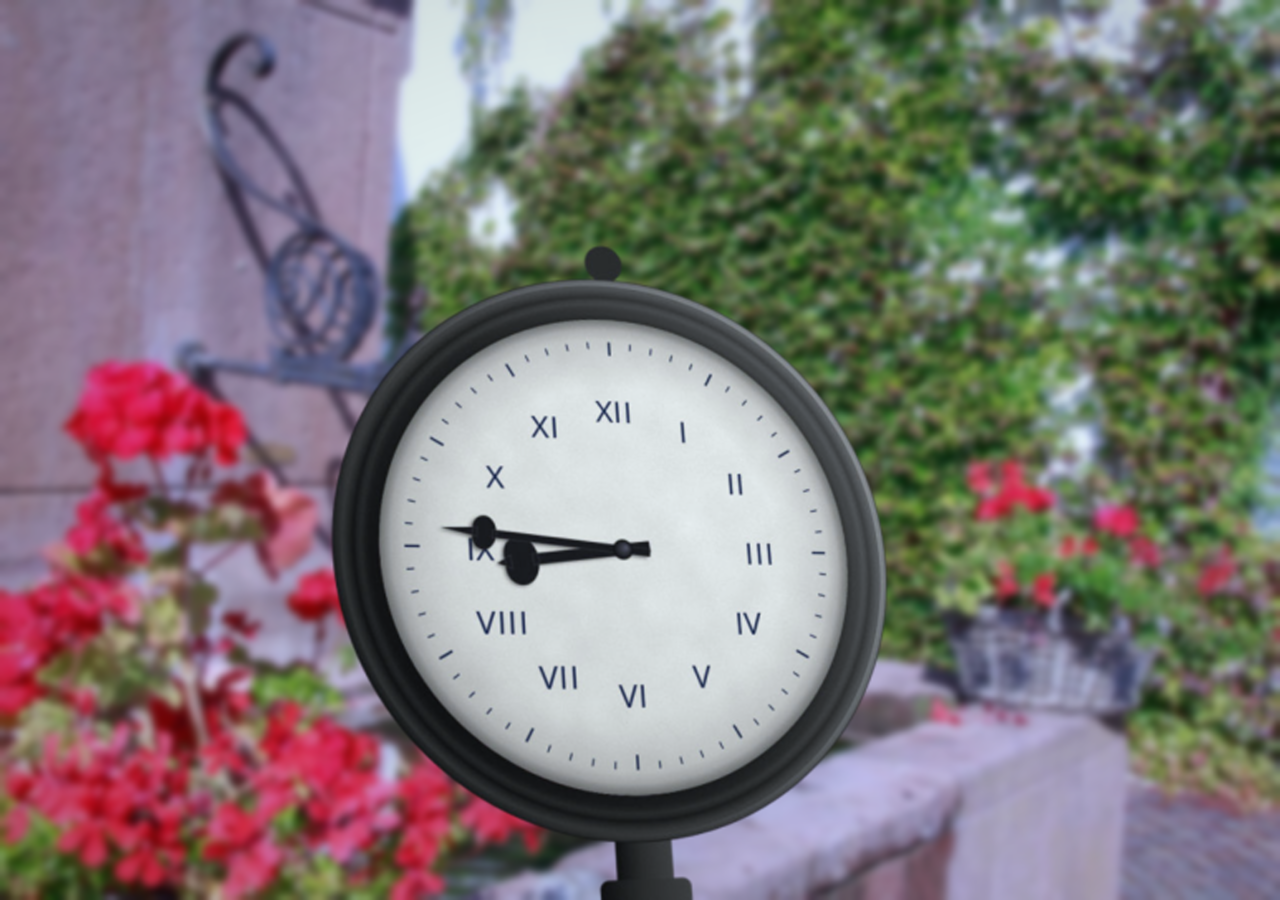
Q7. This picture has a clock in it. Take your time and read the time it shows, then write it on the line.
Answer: 8:46
